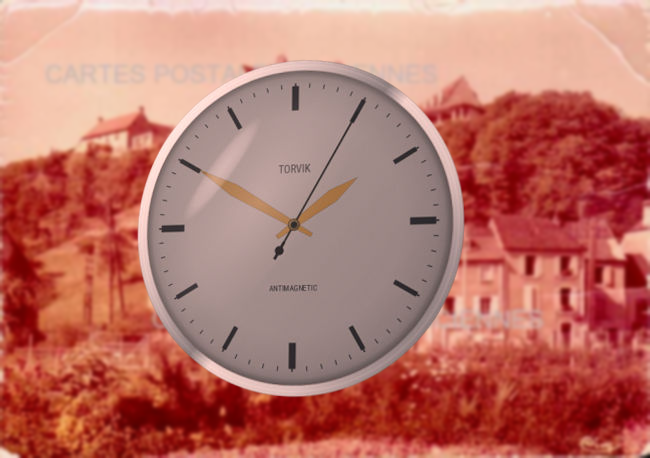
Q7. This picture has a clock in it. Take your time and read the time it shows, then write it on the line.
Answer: 1:50:05
